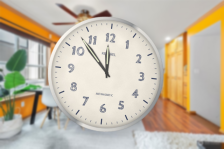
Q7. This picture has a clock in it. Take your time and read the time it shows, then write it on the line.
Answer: 11:53
